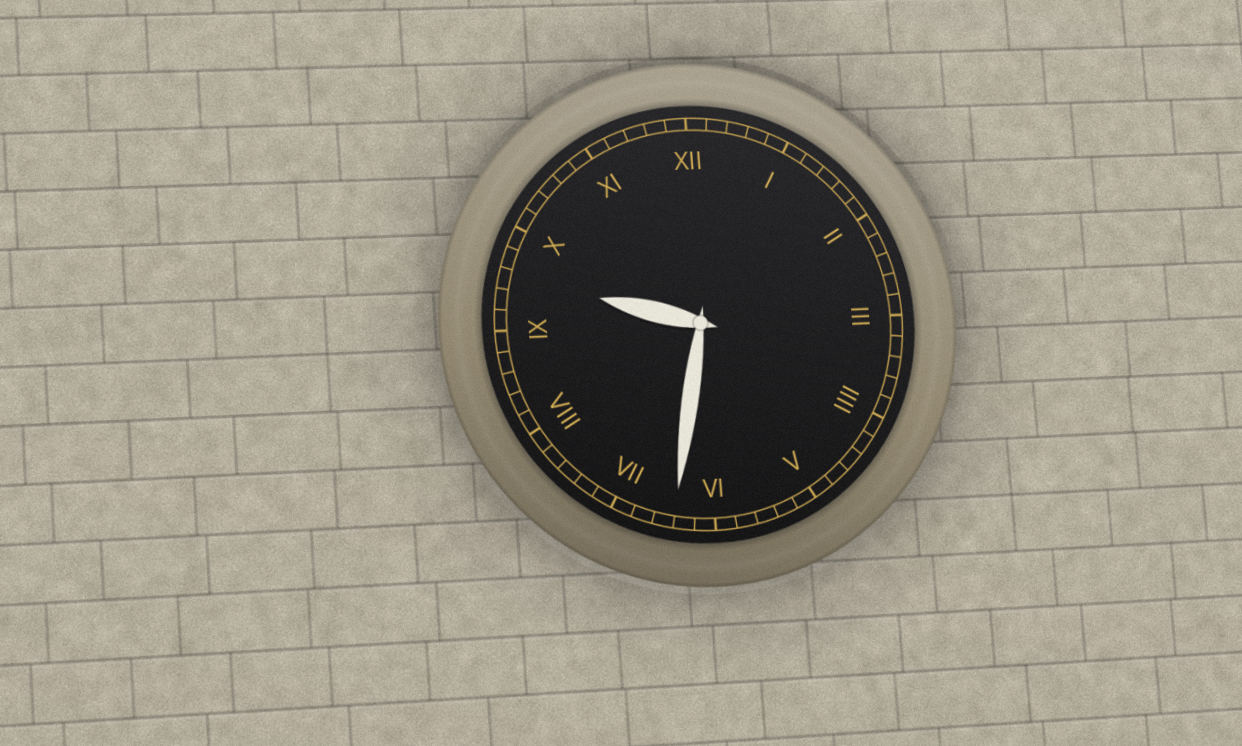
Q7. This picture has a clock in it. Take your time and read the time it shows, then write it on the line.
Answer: 9:32
